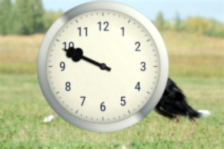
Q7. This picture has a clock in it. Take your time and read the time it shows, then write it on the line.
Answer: 9:49
